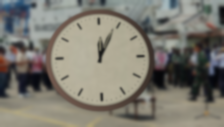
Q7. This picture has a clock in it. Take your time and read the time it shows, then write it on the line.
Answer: 12:04
